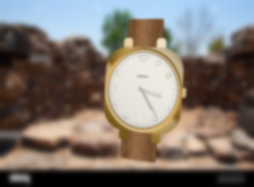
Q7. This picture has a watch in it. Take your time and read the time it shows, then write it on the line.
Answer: 3:24
